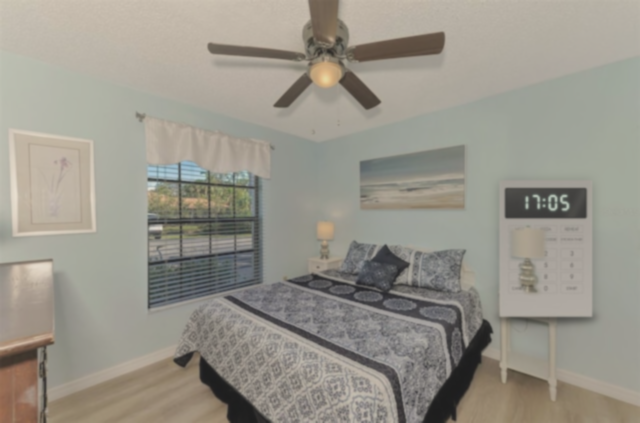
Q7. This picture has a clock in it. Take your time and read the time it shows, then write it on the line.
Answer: 17:05
